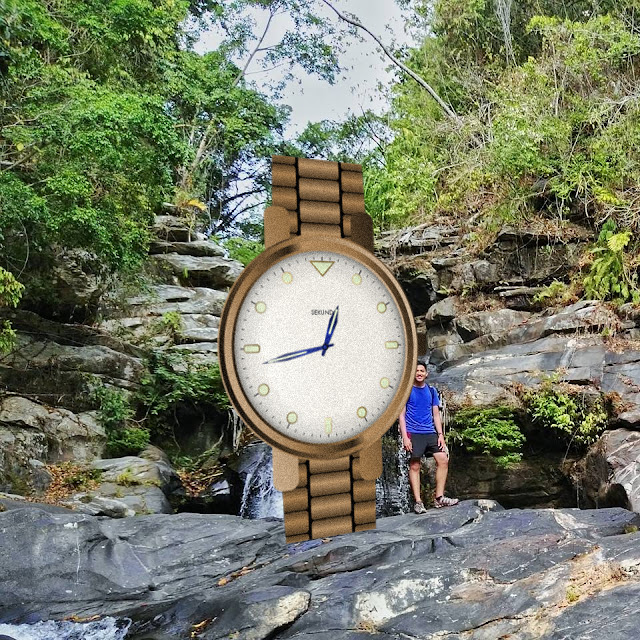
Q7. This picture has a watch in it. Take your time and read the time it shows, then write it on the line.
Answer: 12:43
